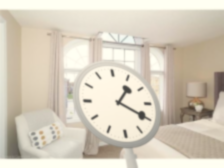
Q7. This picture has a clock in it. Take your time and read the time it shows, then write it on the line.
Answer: 1:20
